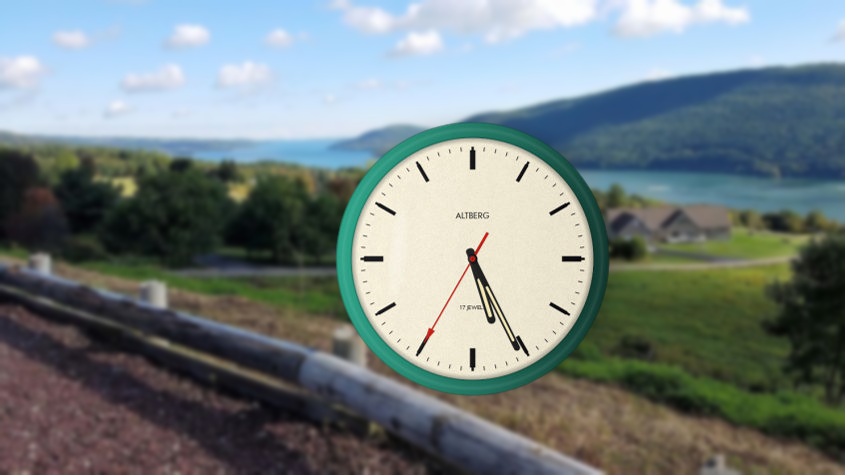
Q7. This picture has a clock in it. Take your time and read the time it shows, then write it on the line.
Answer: 5:25:35
